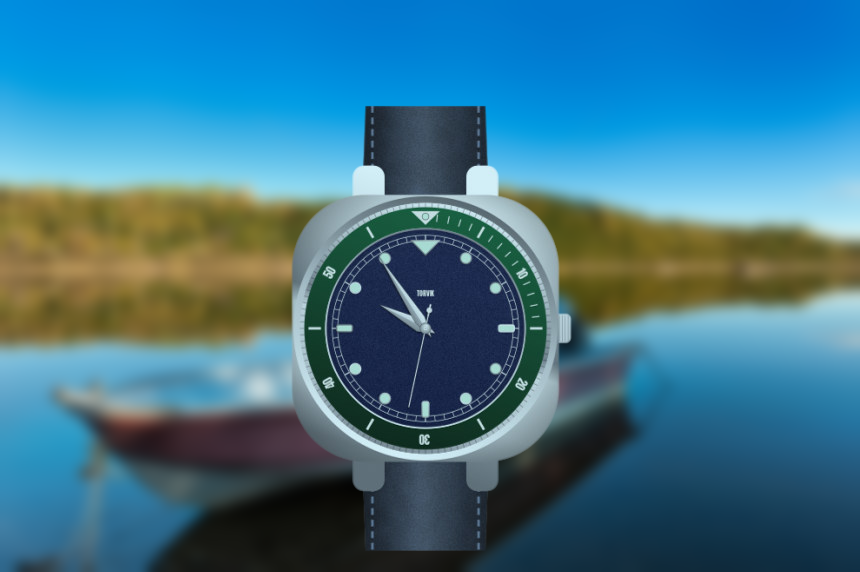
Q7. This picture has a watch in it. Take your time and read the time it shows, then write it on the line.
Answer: 9:54:32
